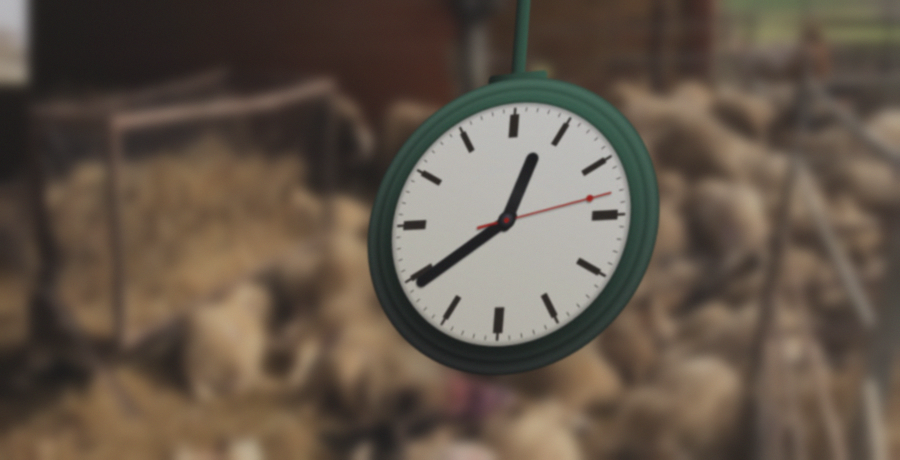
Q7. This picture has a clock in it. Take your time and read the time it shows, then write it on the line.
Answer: 12:39:13
